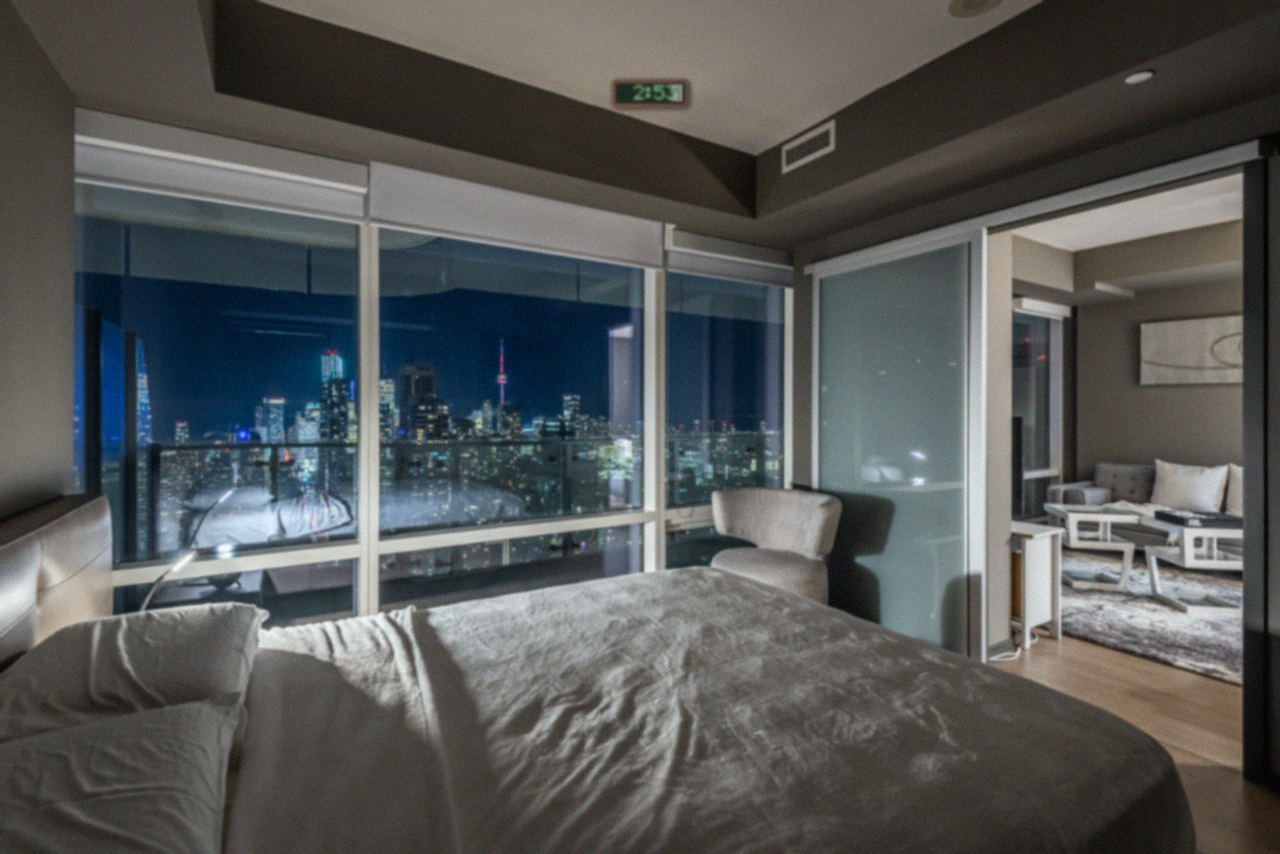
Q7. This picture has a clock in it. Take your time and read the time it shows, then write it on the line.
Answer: 2:53
